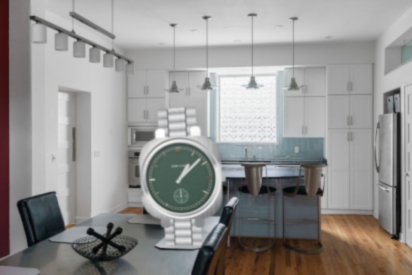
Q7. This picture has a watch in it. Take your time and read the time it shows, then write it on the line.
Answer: 1:08
